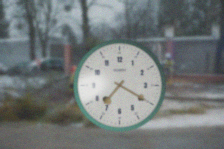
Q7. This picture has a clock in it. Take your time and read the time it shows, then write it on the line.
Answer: 7:20
